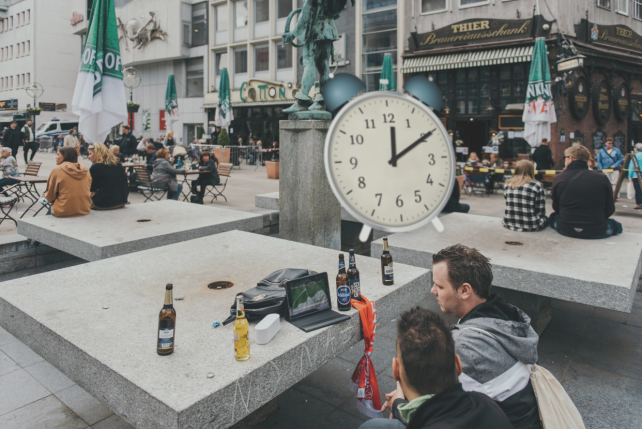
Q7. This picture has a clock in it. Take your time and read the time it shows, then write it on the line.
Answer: 12:10
